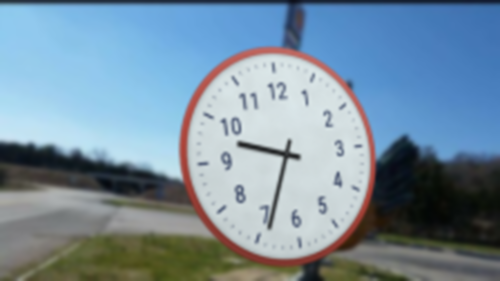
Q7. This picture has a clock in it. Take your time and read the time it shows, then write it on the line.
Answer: 9:34
